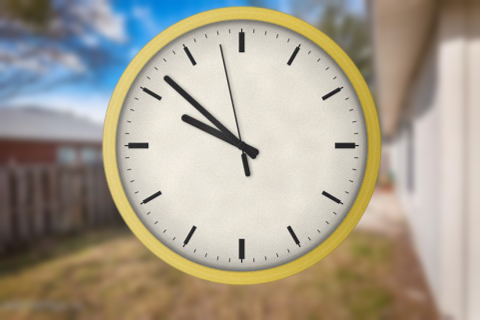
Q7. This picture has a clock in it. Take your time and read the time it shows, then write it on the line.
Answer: 9:51:58
